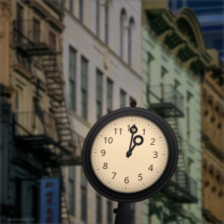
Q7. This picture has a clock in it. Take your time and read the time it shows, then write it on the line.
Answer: 1:01
